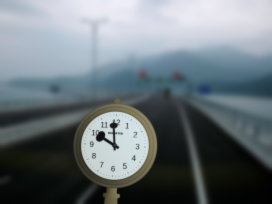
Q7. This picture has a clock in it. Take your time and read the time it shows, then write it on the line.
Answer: 9:59
